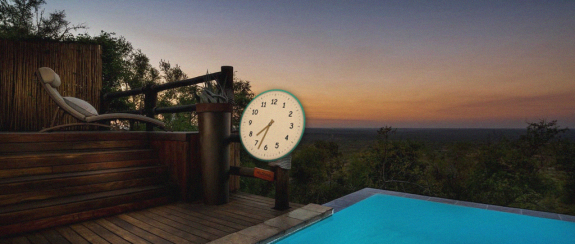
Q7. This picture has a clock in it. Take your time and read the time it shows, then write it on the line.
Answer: 7:33
